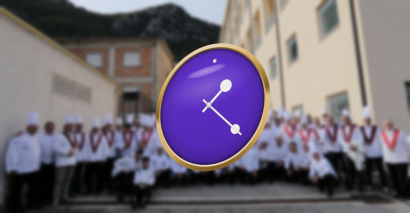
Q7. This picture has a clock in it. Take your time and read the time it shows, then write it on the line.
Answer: 1:21
